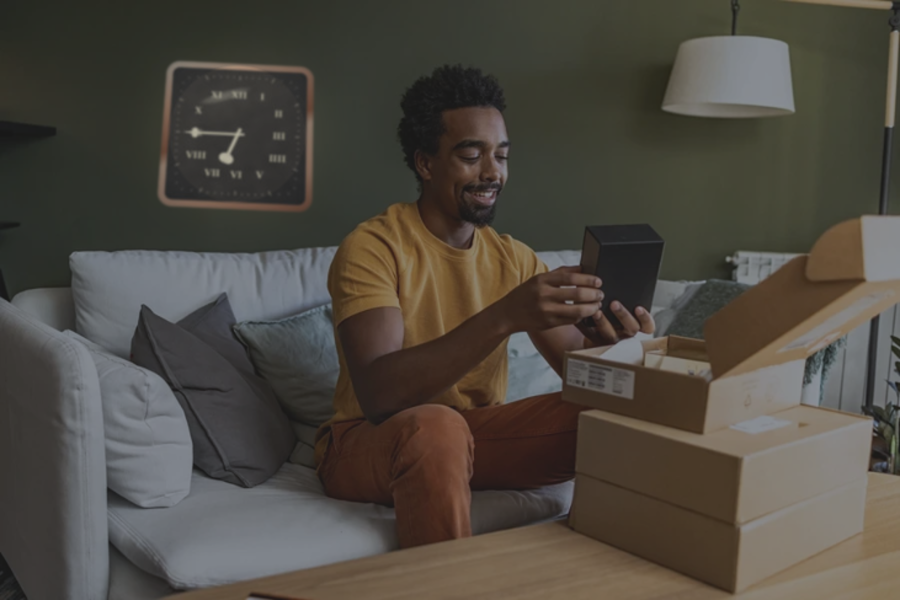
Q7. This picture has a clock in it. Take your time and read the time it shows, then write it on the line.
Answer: 6:45
